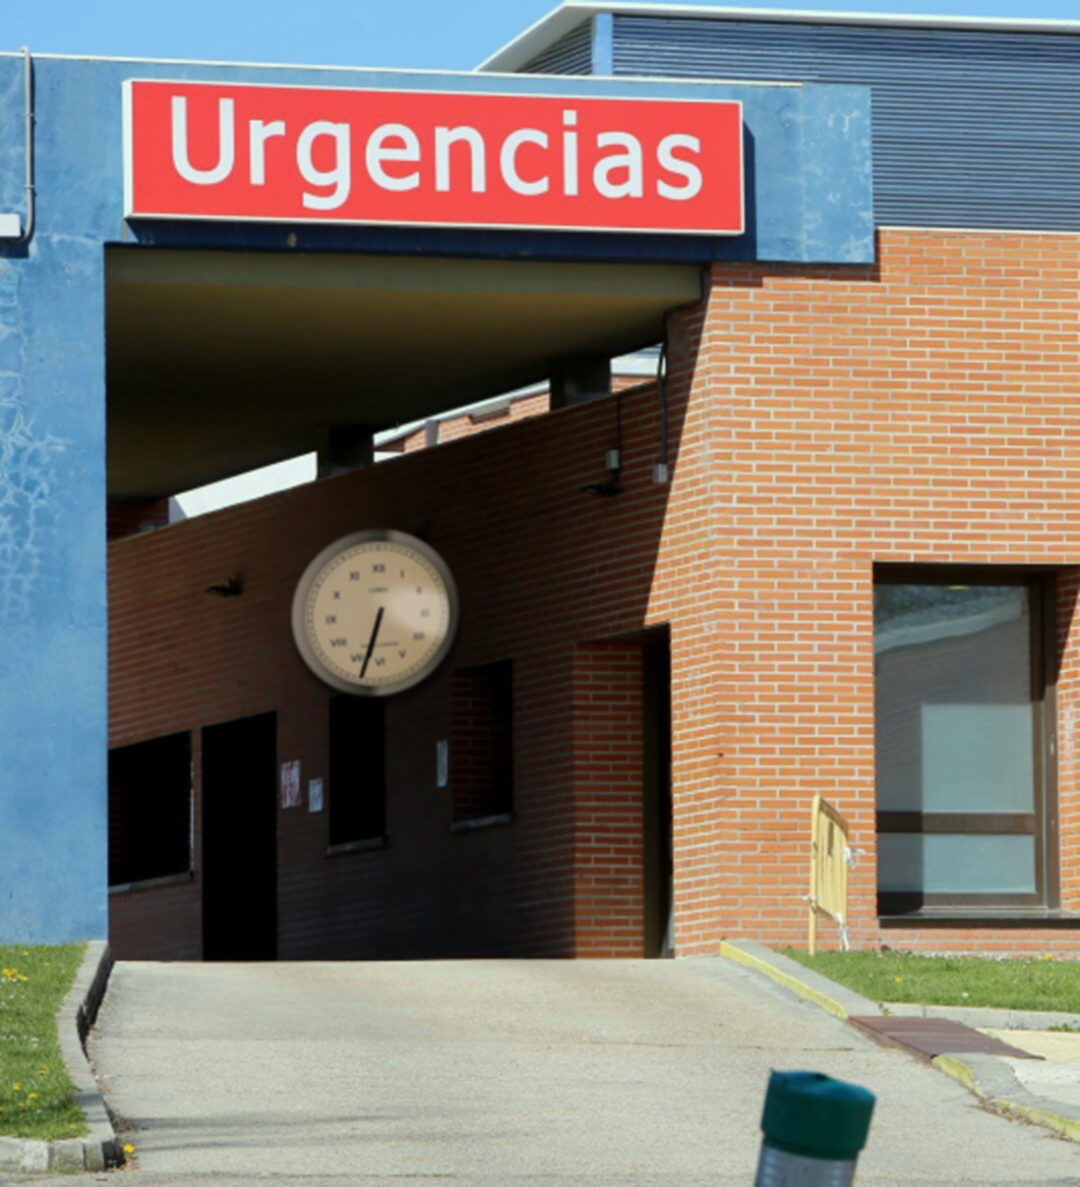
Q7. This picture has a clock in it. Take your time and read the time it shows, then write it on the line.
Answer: 6:33
